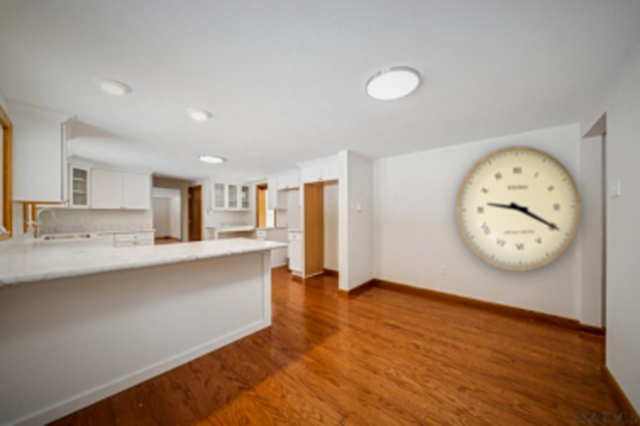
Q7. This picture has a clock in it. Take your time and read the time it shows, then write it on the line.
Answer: 9:20
